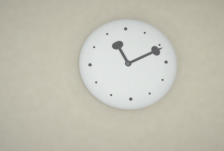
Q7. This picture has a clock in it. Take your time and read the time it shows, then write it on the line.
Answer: 11:11
